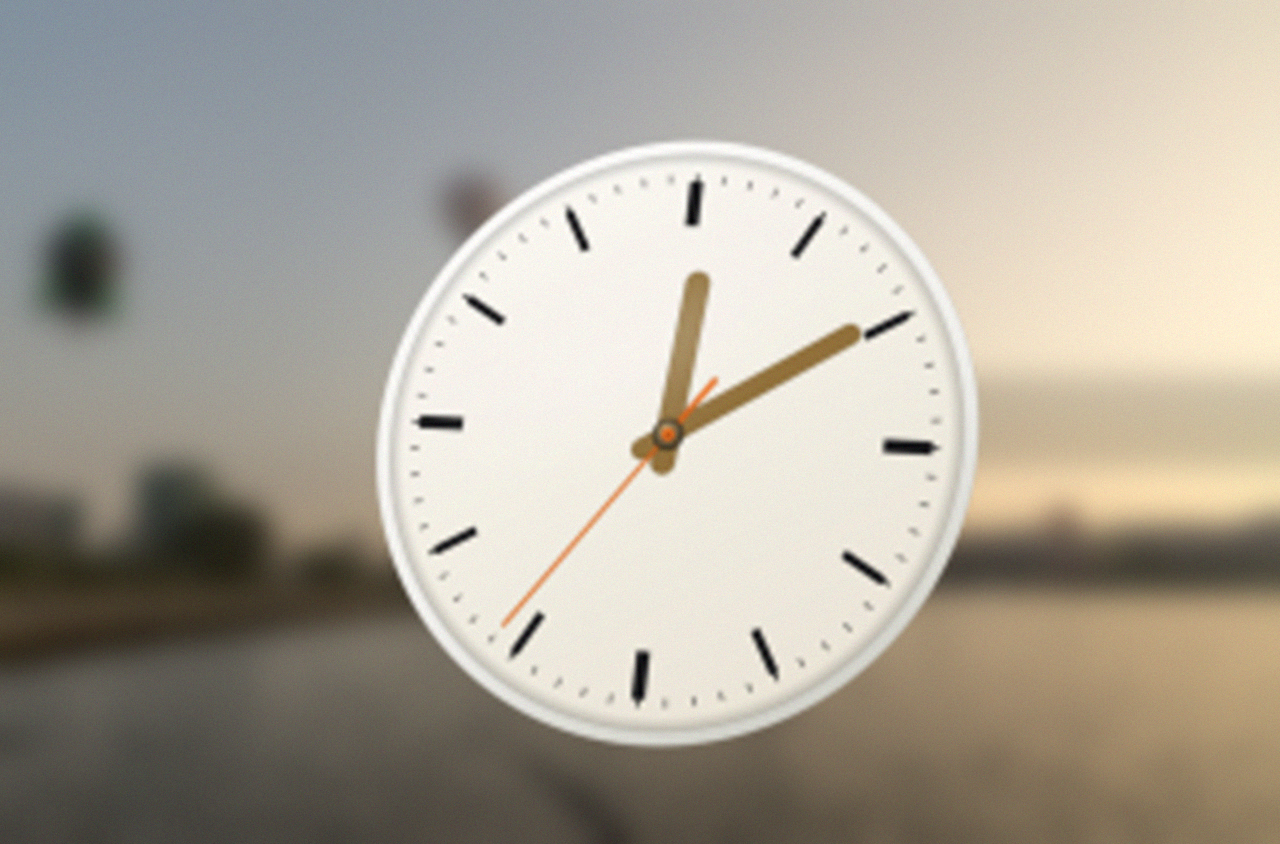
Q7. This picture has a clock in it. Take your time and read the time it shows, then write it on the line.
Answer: 12:09:36
